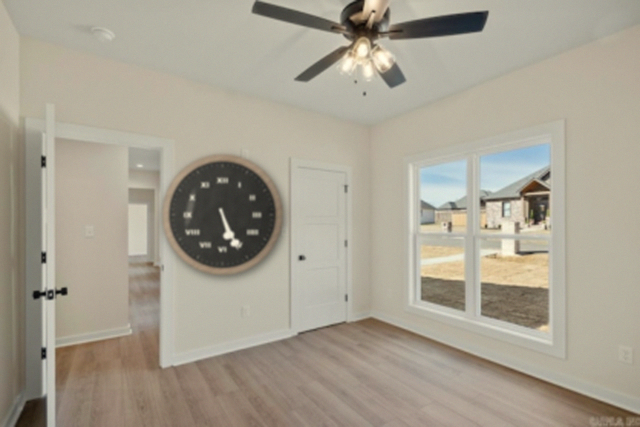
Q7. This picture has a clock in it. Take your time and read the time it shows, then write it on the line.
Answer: 5:26
